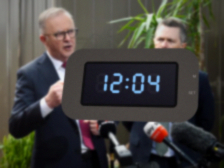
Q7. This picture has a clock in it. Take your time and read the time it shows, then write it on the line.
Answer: 12:04
